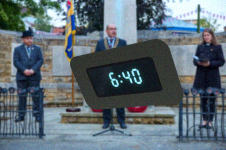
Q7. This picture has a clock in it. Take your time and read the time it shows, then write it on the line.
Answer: 6:40
